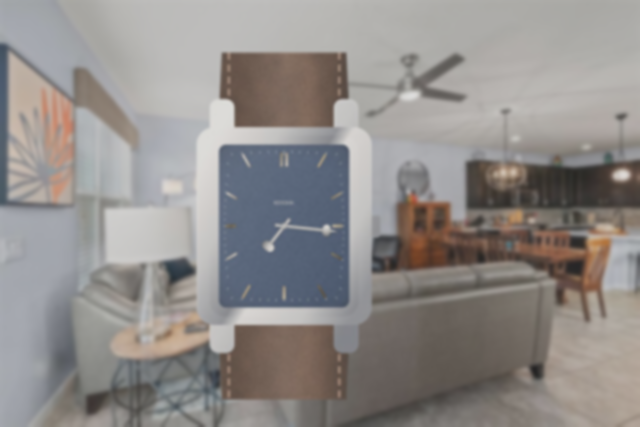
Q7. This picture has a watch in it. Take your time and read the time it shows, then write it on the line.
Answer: 7:16
